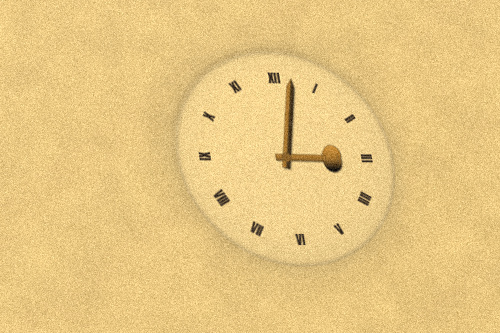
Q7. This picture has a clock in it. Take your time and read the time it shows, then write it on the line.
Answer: 3:02
